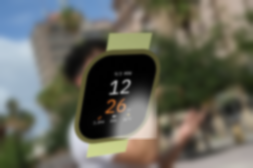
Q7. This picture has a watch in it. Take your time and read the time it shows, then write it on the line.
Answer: 12:26
